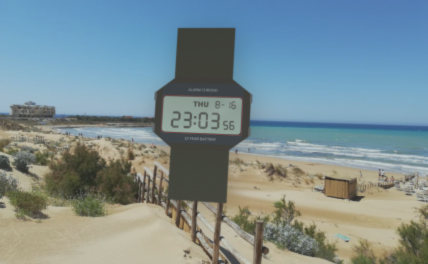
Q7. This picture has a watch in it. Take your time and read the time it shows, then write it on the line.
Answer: 23:03
